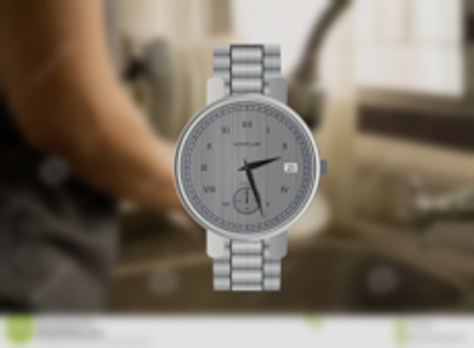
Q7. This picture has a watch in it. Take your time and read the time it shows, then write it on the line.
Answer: 2:27
